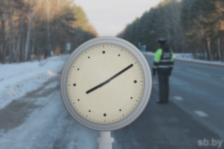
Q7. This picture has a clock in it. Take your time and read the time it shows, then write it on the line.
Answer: 8:10
